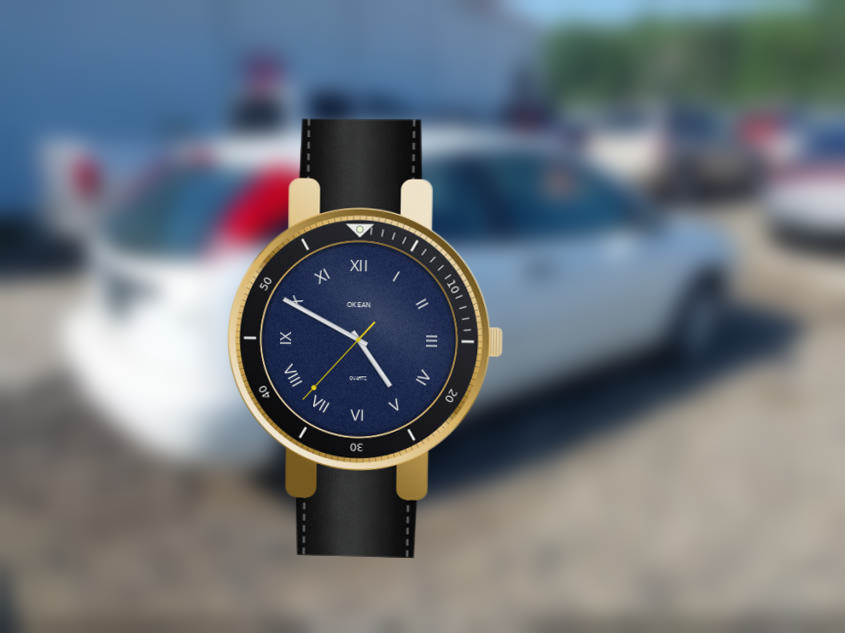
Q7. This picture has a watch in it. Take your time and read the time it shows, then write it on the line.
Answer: 4:49:37
